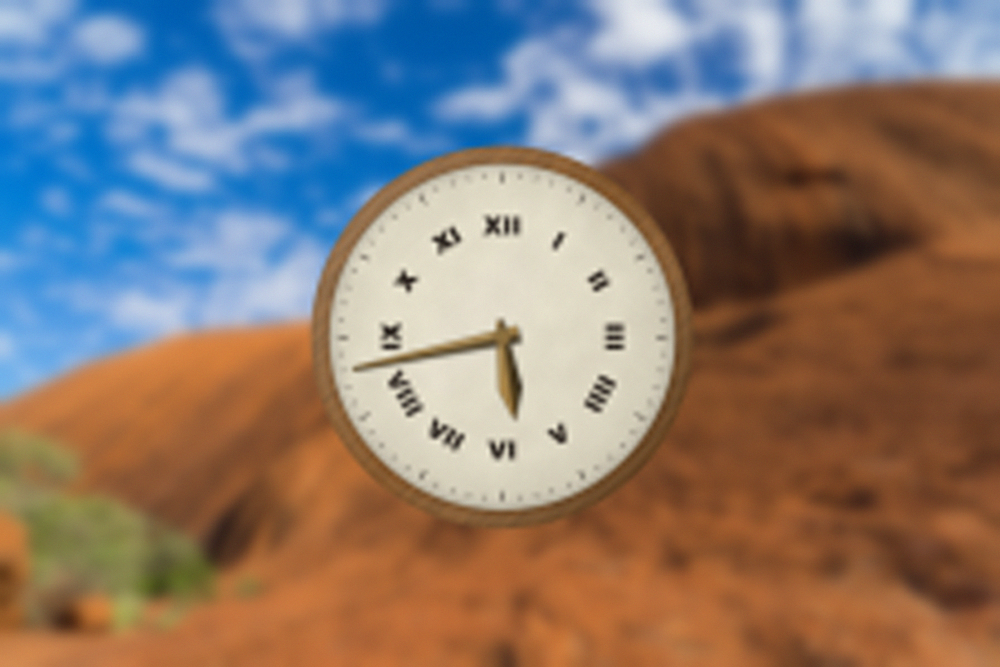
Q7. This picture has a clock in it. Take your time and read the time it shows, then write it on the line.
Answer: 5:43
